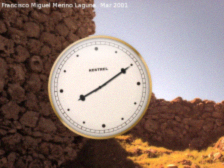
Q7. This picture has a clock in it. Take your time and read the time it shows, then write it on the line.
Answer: 8:10
